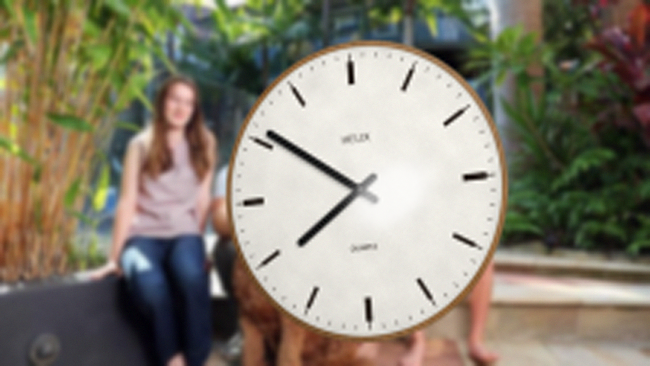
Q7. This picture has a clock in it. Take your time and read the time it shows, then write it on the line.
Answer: 7:51
